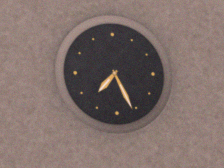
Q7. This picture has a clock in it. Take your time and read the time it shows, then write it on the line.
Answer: 7:26
